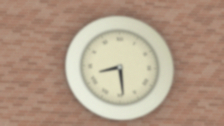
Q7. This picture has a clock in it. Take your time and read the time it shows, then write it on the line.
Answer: 8:29
